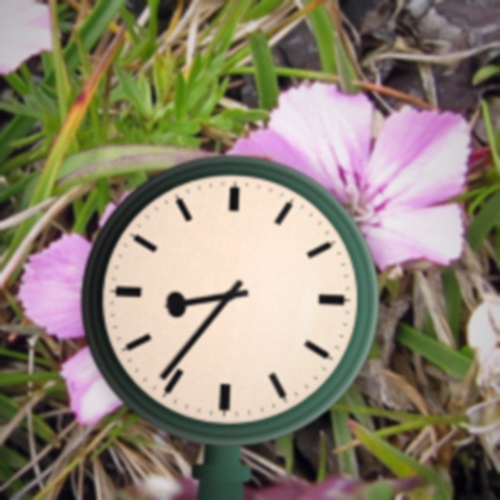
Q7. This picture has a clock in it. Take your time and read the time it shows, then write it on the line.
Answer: 8:36
